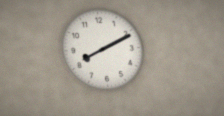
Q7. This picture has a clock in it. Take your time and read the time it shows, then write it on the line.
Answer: 8:11
